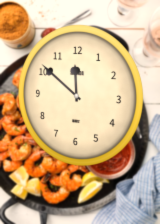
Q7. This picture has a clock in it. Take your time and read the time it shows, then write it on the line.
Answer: 11:51
